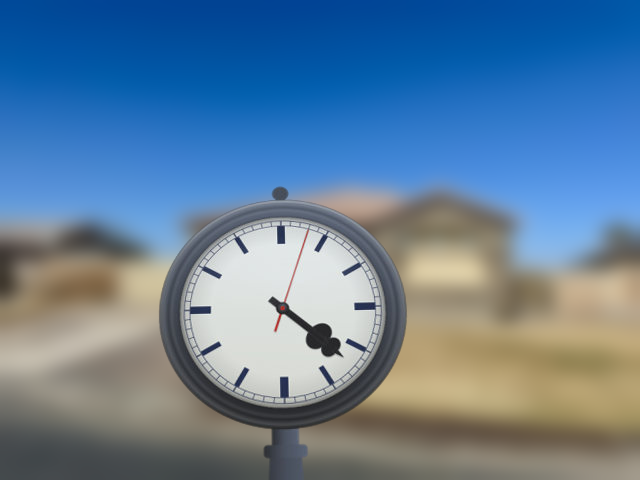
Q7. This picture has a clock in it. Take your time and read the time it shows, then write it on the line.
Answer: 4:22:03
